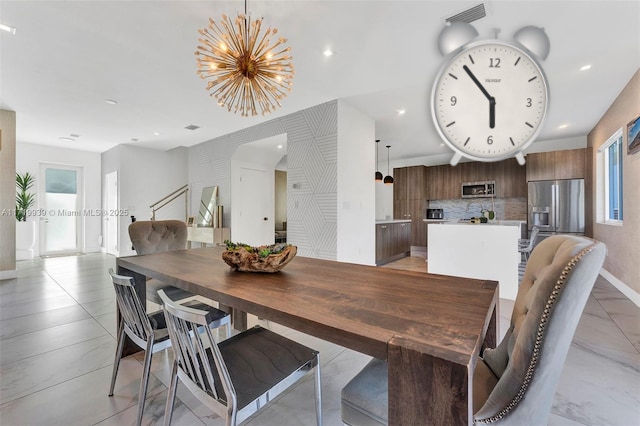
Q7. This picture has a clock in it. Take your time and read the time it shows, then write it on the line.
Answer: 5:53
